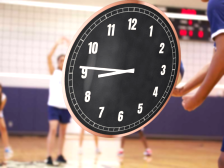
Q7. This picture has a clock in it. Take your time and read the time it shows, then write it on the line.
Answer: 8:46
